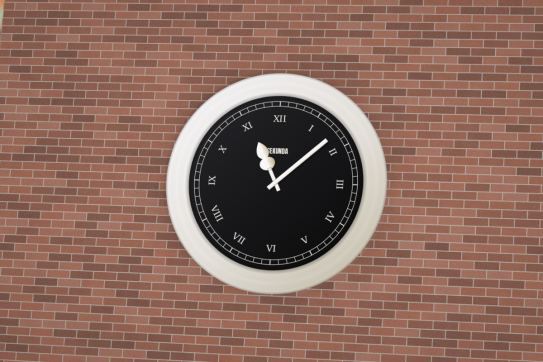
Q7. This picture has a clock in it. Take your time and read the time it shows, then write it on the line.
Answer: 11:08
